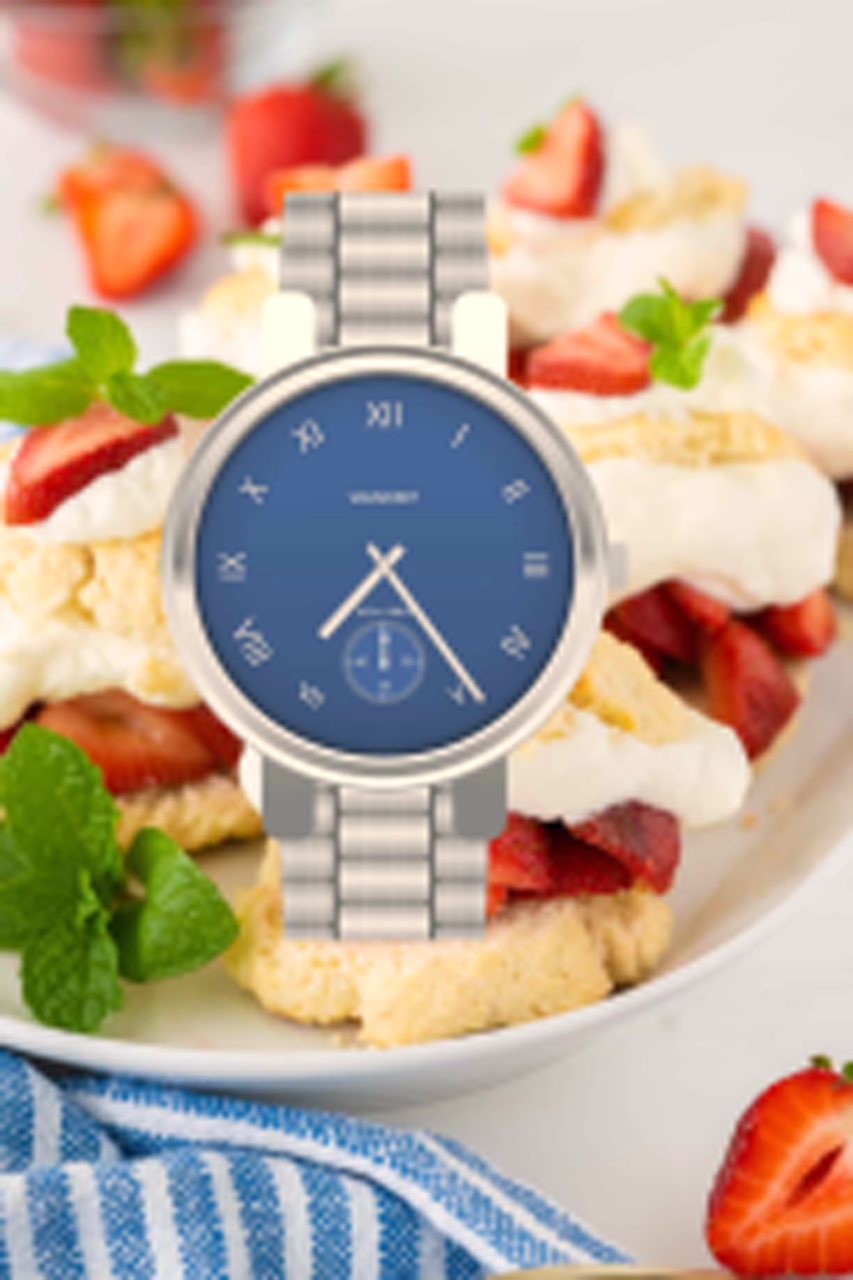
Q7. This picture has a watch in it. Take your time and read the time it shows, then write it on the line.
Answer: 7:24
